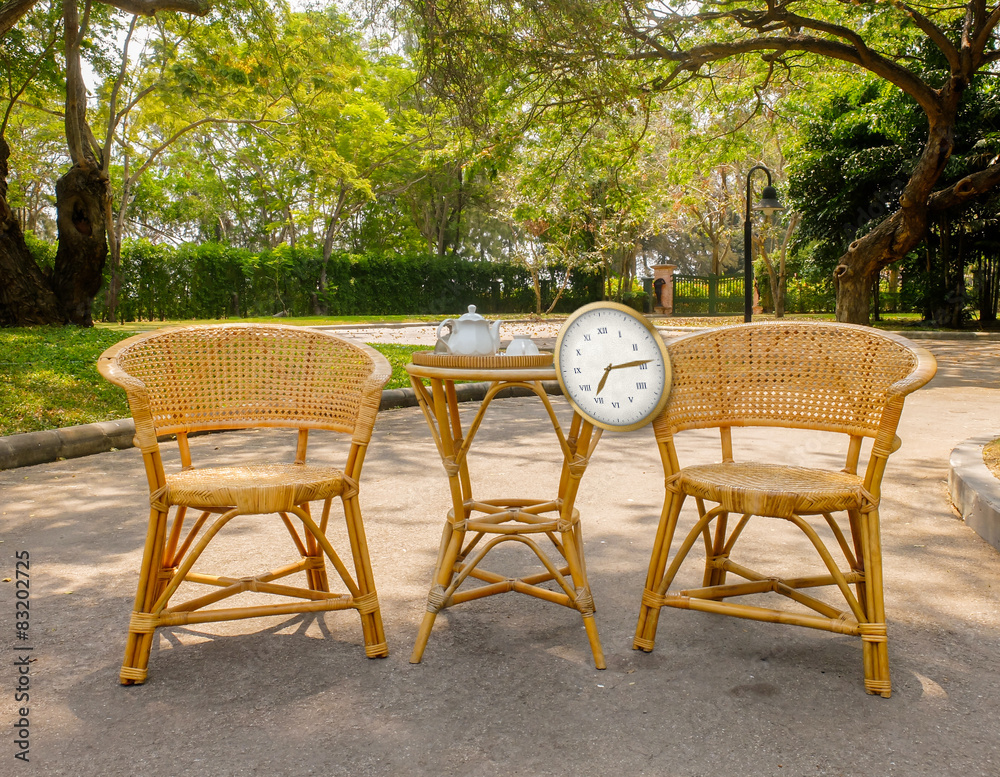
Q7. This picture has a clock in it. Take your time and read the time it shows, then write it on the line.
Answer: 7:14
